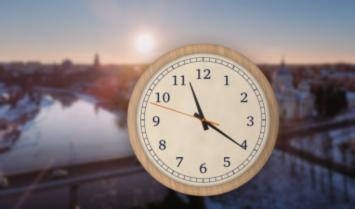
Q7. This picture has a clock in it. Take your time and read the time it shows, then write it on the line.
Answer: 11:20:48
